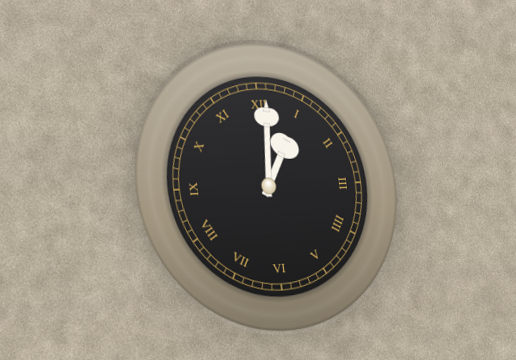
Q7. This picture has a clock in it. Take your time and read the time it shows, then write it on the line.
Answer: 1:01
